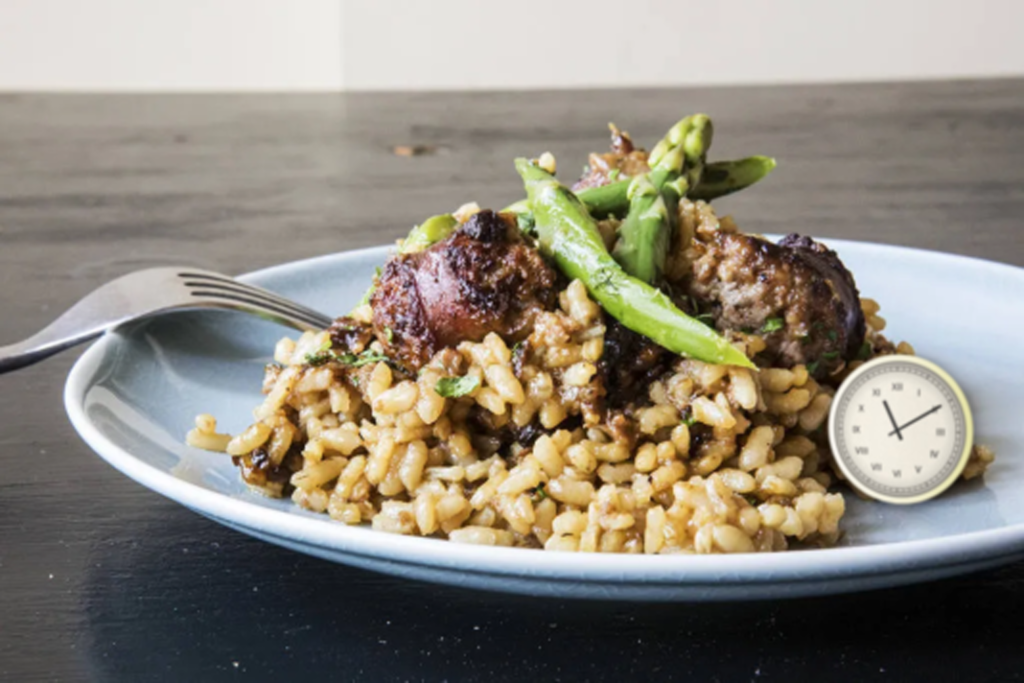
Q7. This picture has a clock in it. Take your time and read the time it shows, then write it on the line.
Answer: 11:10
